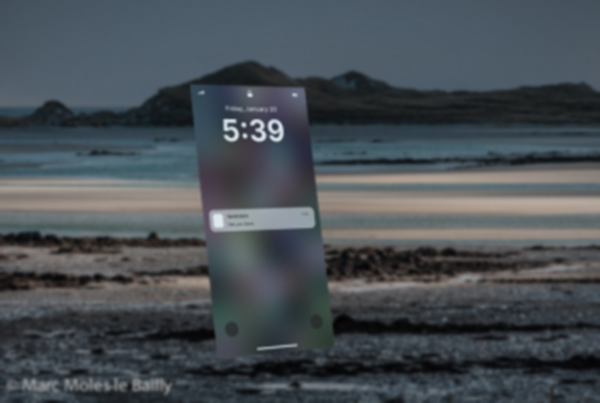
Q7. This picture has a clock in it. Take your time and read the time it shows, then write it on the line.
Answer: 5:39
